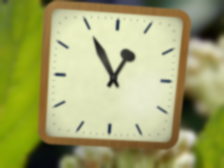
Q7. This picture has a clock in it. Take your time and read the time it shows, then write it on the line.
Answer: 12:55
